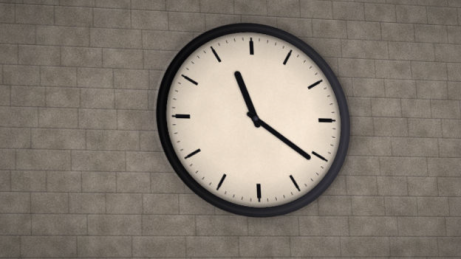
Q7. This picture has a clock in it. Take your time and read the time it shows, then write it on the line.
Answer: 11:21
